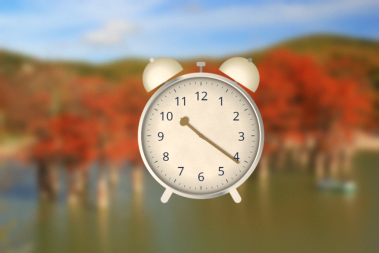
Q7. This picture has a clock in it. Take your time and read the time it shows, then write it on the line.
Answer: 10:21
